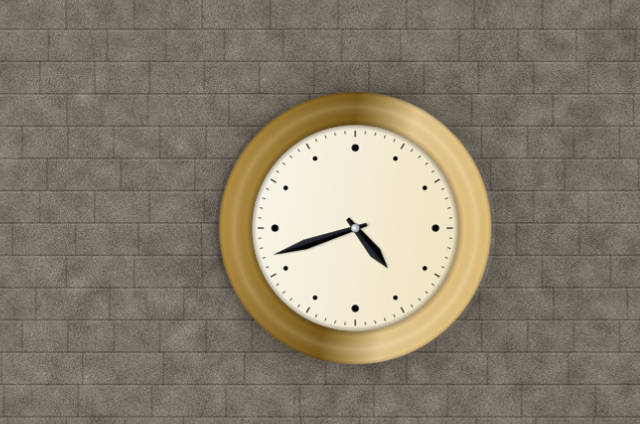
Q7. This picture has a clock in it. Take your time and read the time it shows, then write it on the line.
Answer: 4:42
